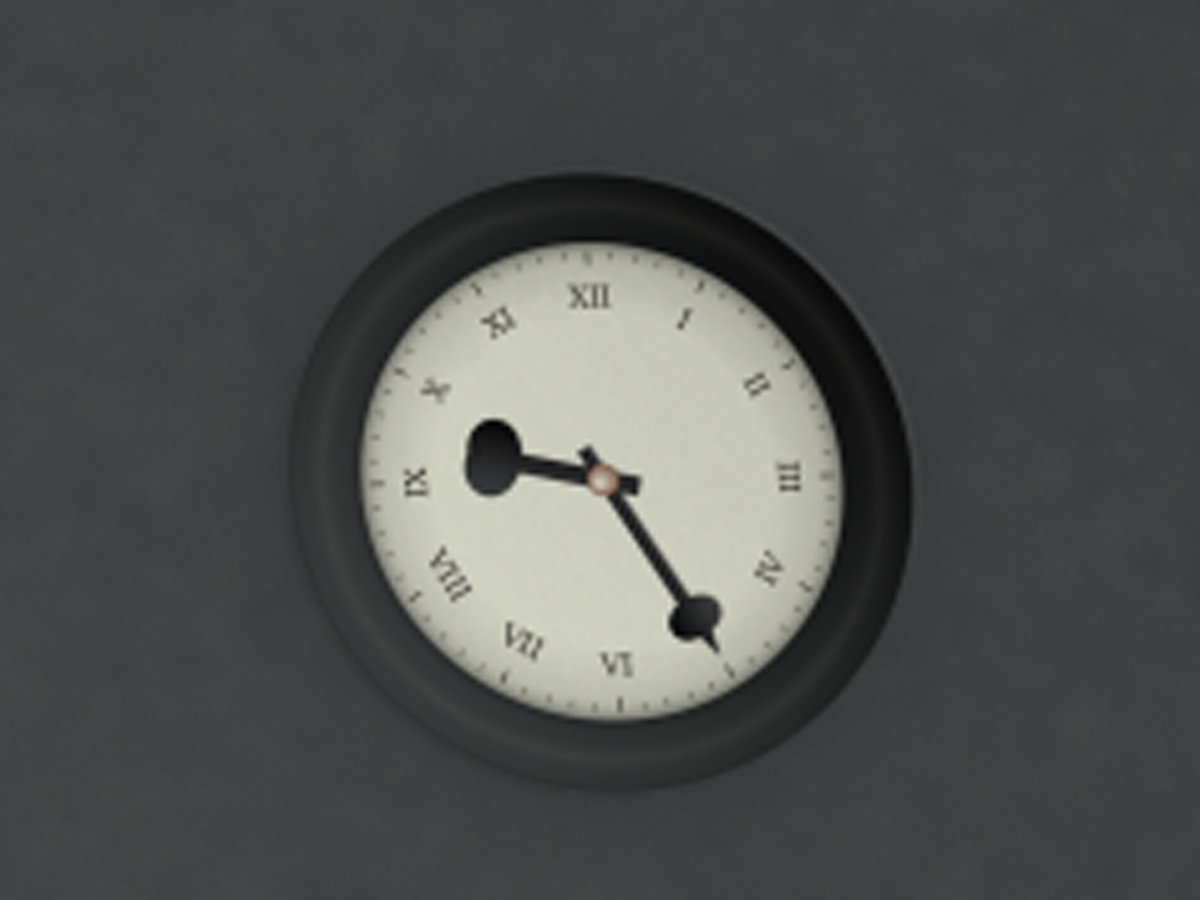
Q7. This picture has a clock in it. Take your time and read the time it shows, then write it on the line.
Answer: 9:25
